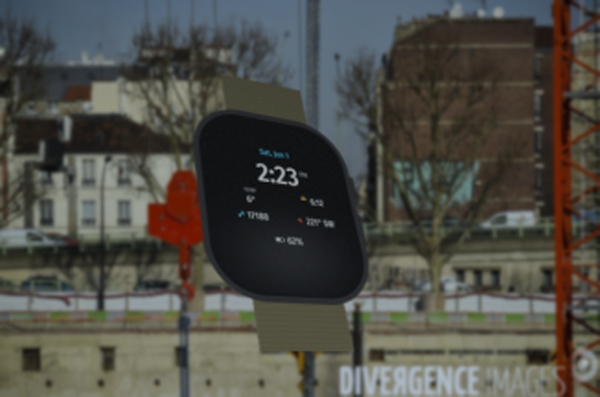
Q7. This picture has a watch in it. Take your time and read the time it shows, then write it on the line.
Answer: 2:23
